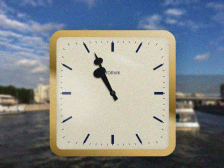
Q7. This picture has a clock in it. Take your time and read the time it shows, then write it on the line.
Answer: 10:56
